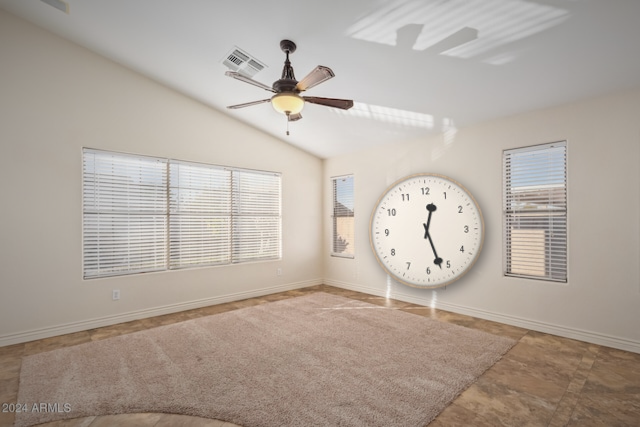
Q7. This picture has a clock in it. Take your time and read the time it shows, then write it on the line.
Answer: 12:27
